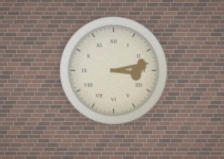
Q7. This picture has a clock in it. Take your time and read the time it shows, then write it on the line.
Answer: 3:13
